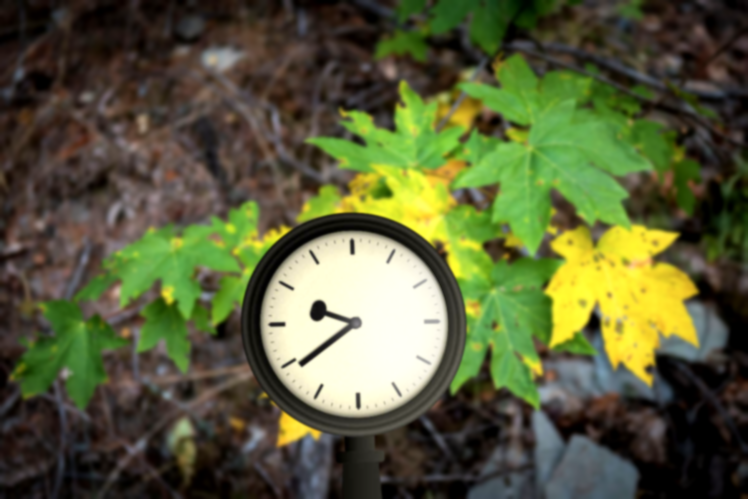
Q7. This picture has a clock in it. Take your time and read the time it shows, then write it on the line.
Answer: 9:39
